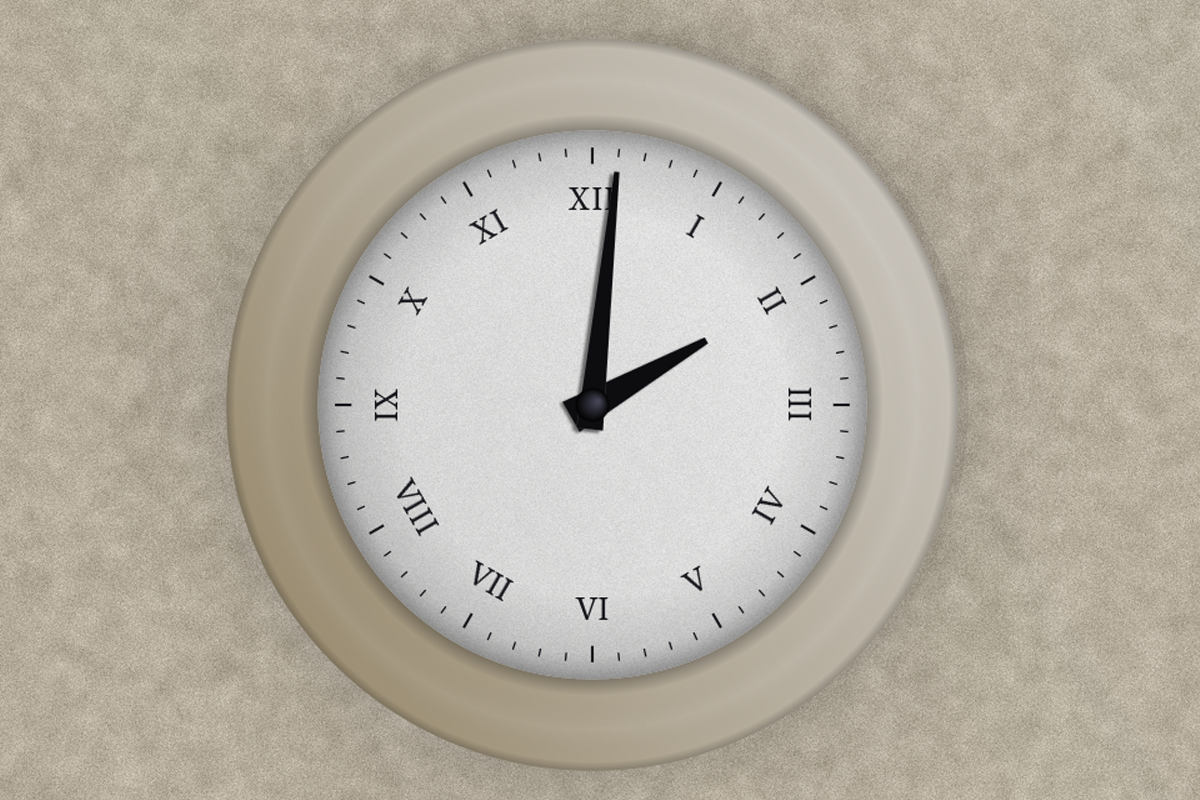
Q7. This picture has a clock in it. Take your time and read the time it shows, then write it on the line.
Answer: 2:01
